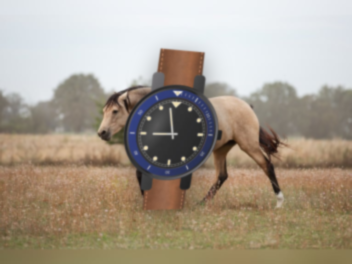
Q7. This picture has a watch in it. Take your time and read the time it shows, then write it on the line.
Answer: 8:58
